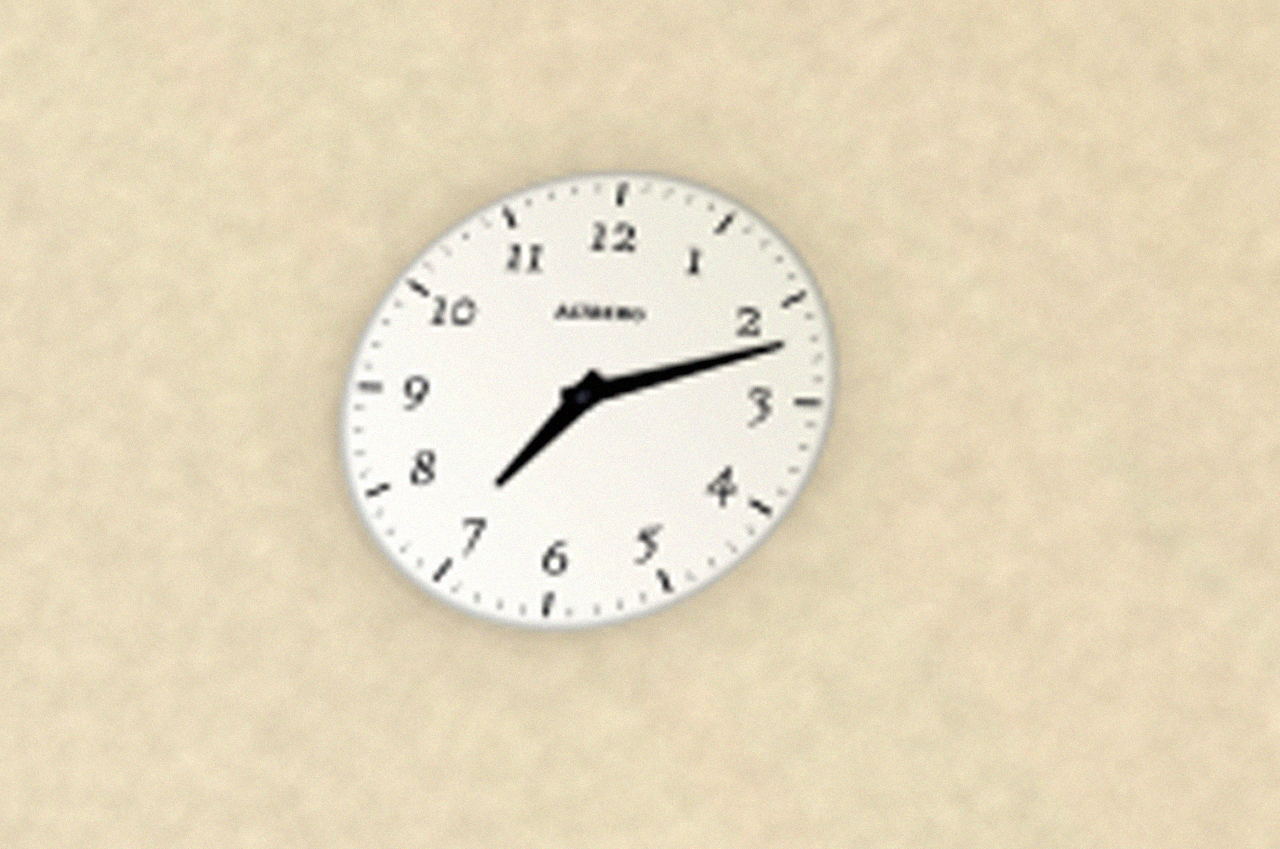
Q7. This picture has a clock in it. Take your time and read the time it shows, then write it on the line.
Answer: 7:12
